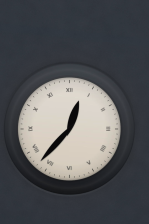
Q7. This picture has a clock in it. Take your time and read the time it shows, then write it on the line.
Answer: 12:37
